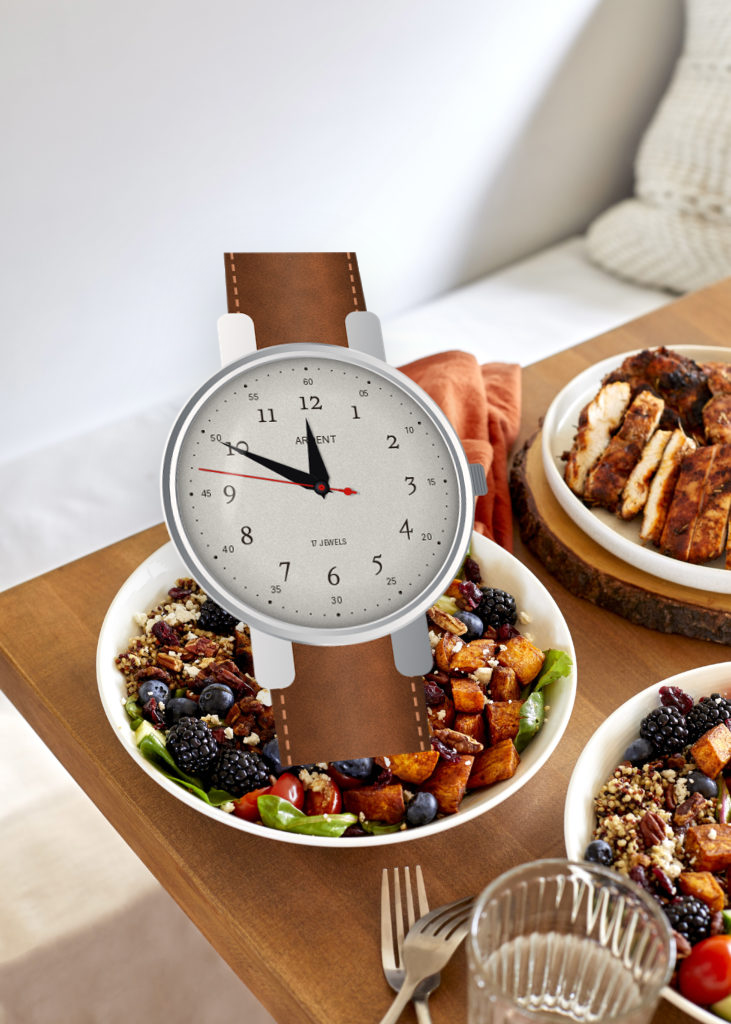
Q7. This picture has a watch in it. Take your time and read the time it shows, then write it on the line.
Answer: 11:49:47
